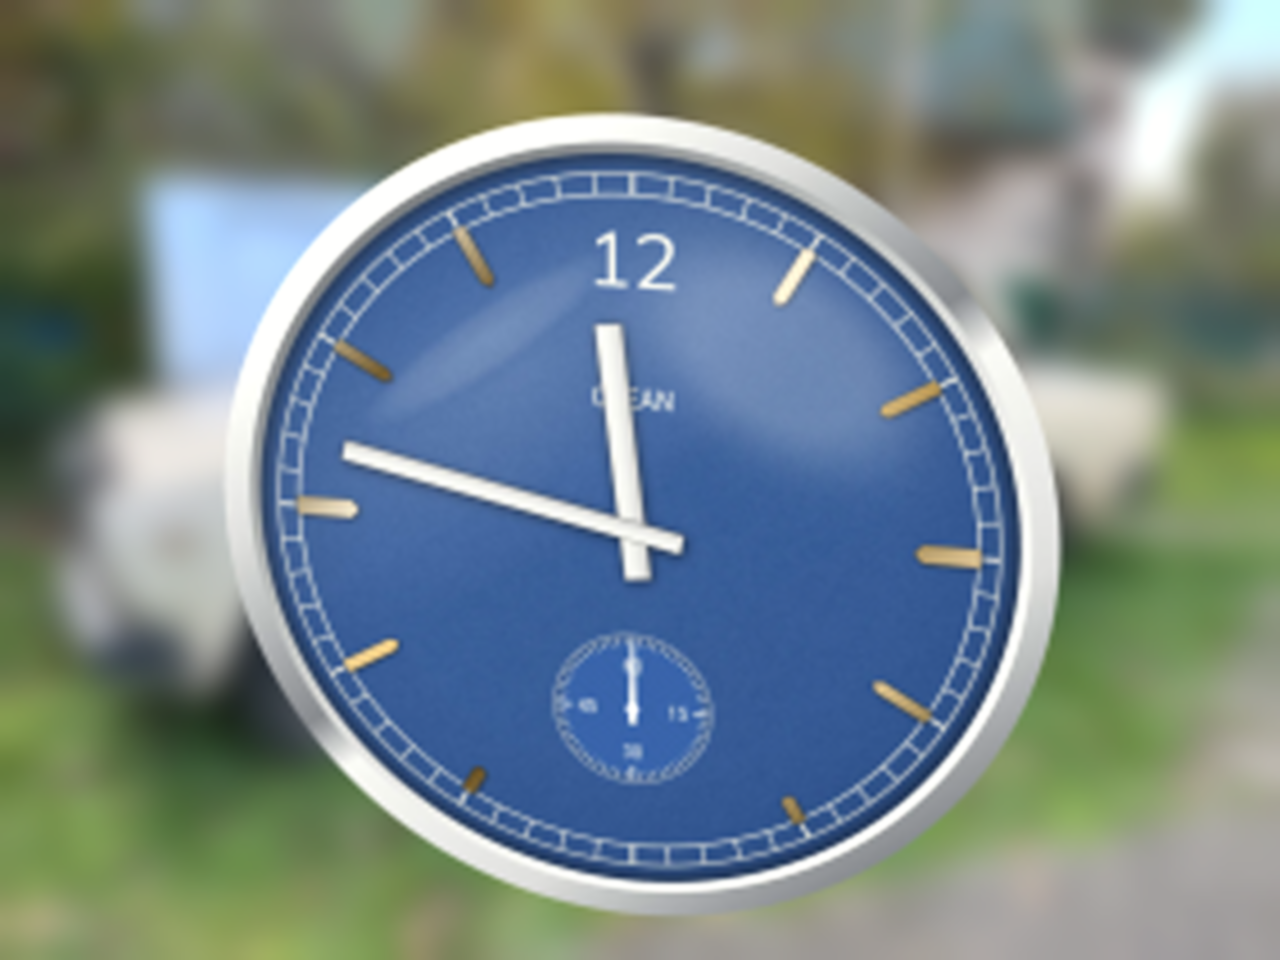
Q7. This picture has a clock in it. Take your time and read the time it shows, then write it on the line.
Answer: 11:47
